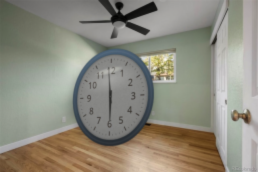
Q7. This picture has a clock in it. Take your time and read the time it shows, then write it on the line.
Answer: 5:59
